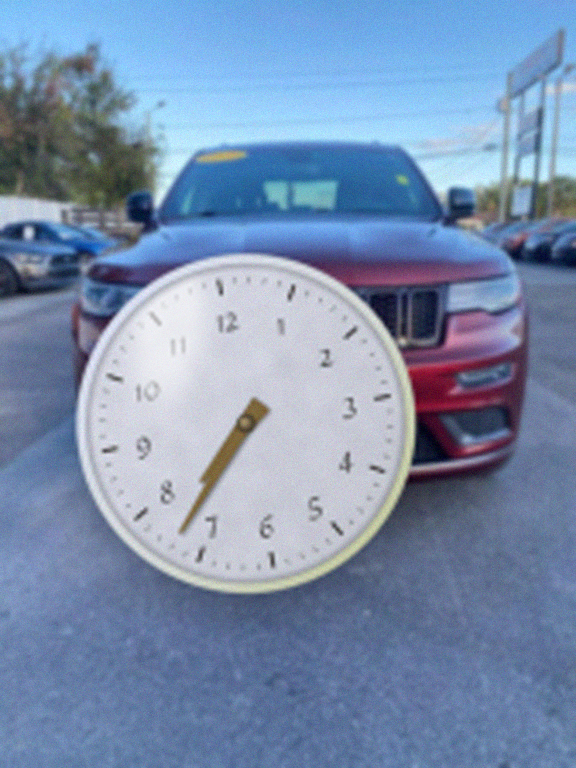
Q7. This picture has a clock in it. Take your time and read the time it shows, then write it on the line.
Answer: 7:37
